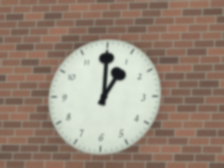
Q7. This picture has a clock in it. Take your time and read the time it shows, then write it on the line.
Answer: 1:00
